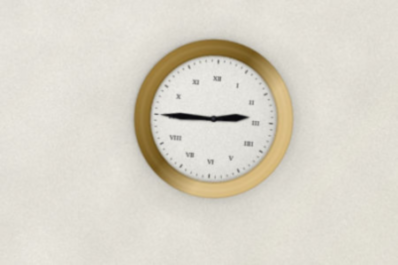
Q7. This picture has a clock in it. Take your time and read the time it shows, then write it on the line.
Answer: 2:45
